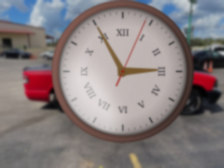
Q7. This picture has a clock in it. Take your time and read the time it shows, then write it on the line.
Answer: 2:55:04
